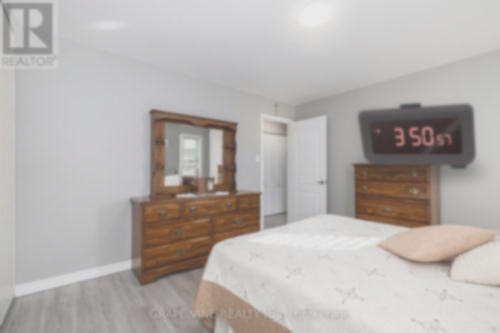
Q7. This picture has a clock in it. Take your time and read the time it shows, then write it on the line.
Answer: 3:50
